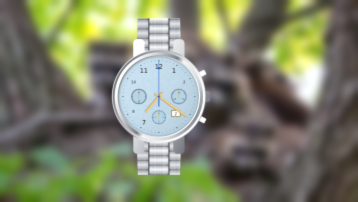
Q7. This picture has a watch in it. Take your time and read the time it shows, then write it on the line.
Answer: 7:21
